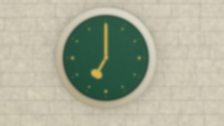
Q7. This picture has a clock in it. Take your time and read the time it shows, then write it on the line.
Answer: 7:00
